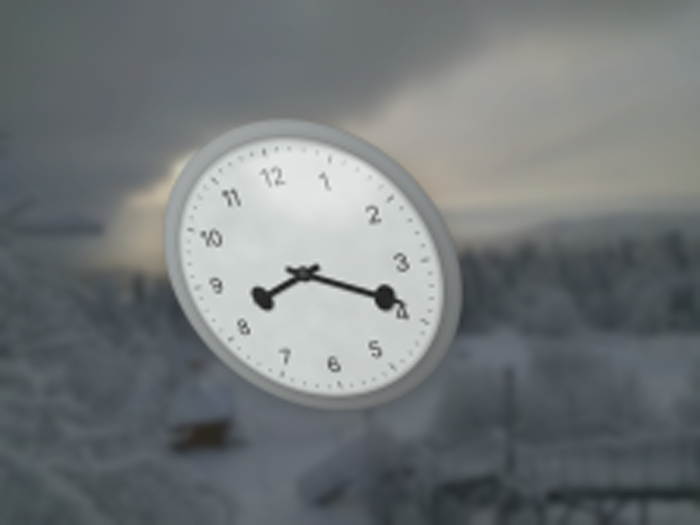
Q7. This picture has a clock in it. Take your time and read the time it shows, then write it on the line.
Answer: 8:19
